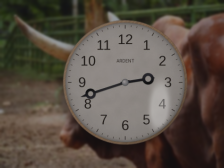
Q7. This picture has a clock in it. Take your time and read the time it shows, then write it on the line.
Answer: 2:42
